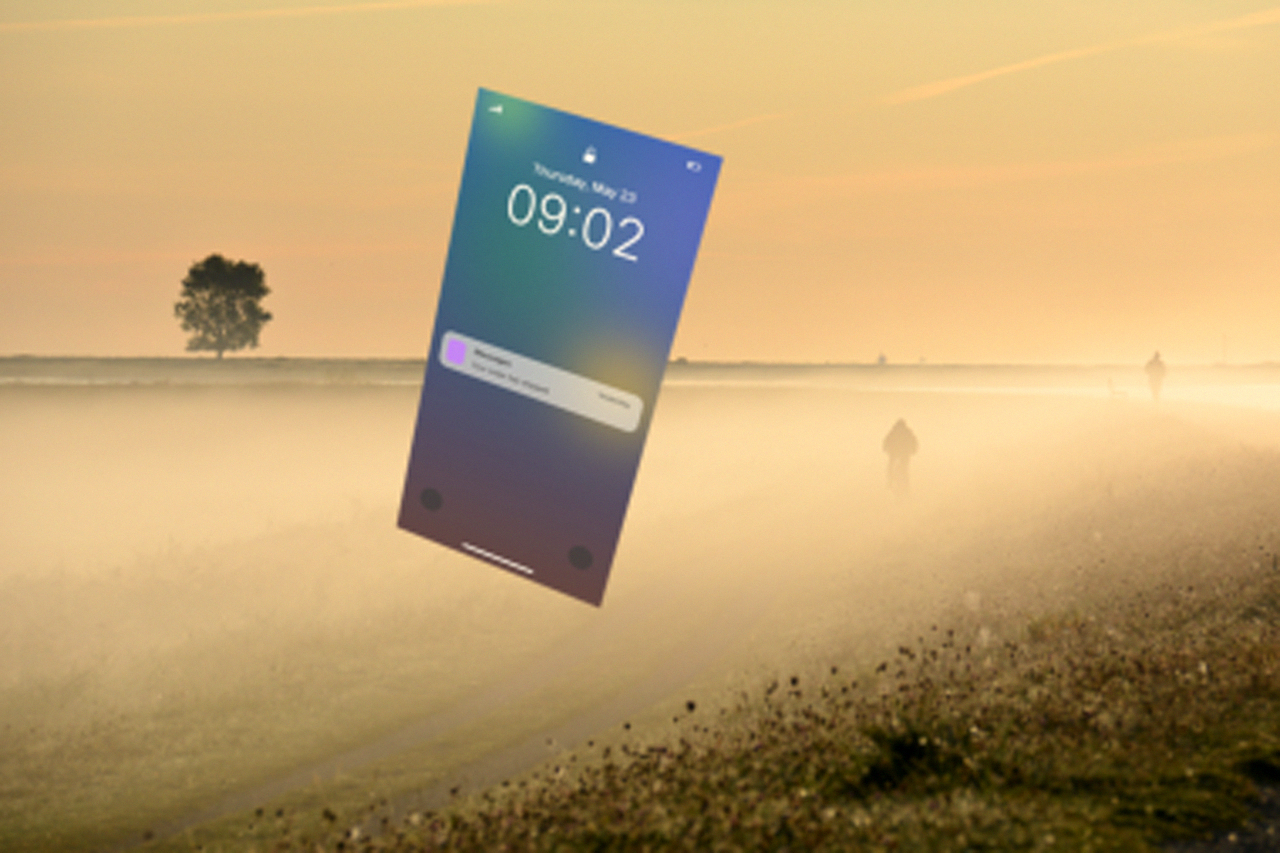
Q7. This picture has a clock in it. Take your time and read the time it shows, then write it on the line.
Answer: 9:02
